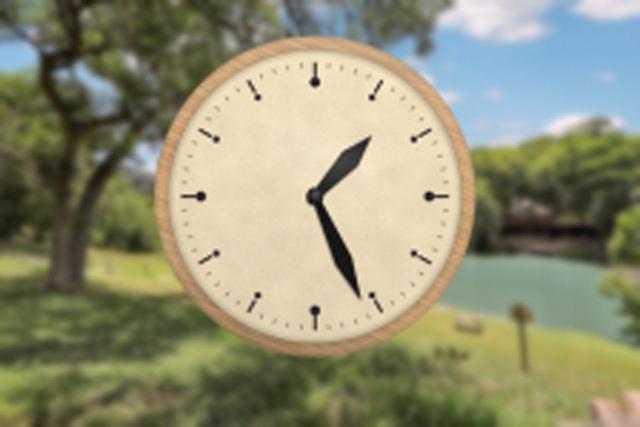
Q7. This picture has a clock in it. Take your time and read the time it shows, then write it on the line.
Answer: 1:26
